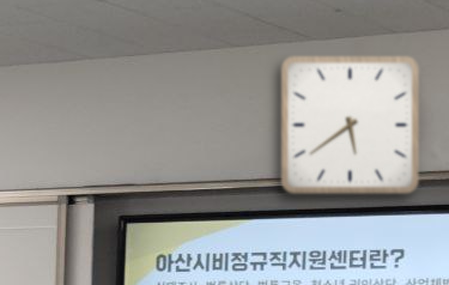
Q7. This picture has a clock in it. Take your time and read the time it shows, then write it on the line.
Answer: 5:39
